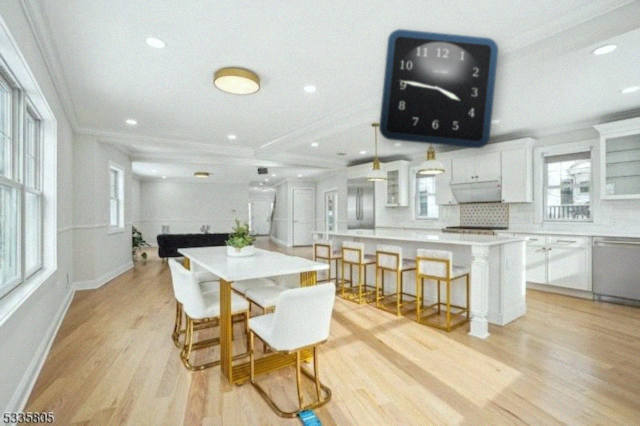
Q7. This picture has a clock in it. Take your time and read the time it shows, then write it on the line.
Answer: 3:46
